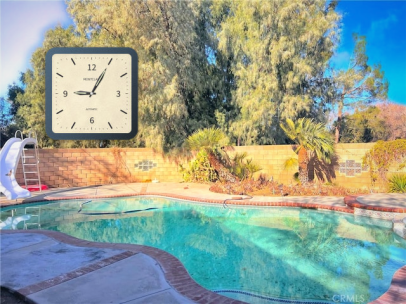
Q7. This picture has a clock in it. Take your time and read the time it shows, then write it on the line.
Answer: 9:05
